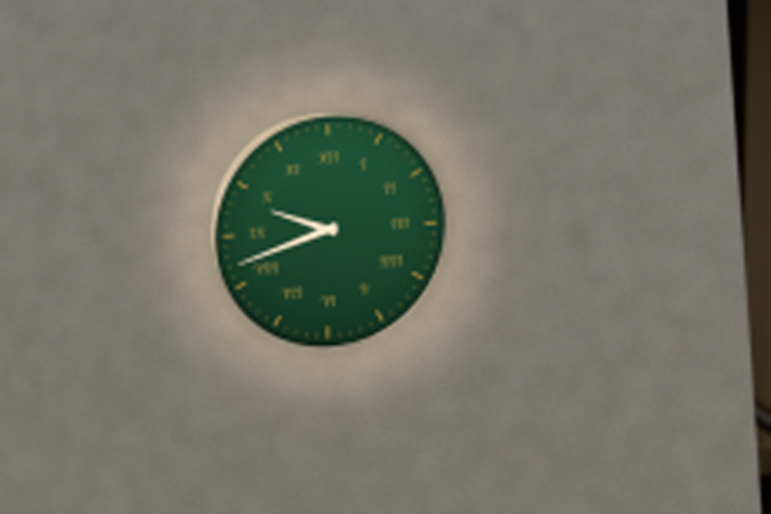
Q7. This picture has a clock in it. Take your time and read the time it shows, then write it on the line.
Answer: 9:42
